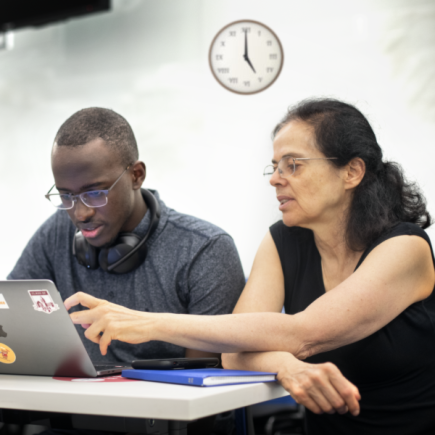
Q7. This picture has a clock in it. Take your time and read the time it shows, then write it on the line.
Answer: 5:00
